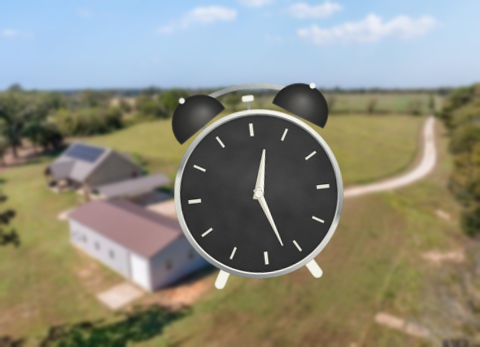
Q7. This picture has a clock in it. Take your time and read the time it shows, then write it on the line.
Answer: 12:27
